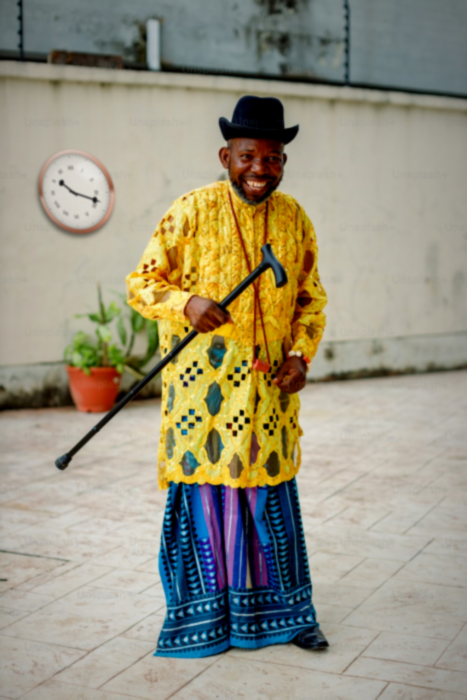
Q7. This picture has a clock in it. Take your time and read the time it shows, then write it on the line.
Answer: 10:18
